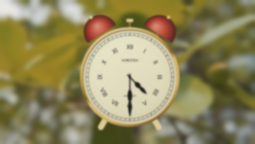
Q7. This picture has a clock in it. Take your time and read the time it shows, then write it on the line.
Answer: 4:30
